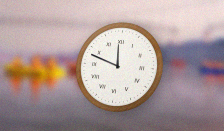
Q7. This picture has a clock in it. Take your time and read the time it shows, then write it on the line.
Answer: 11:48
